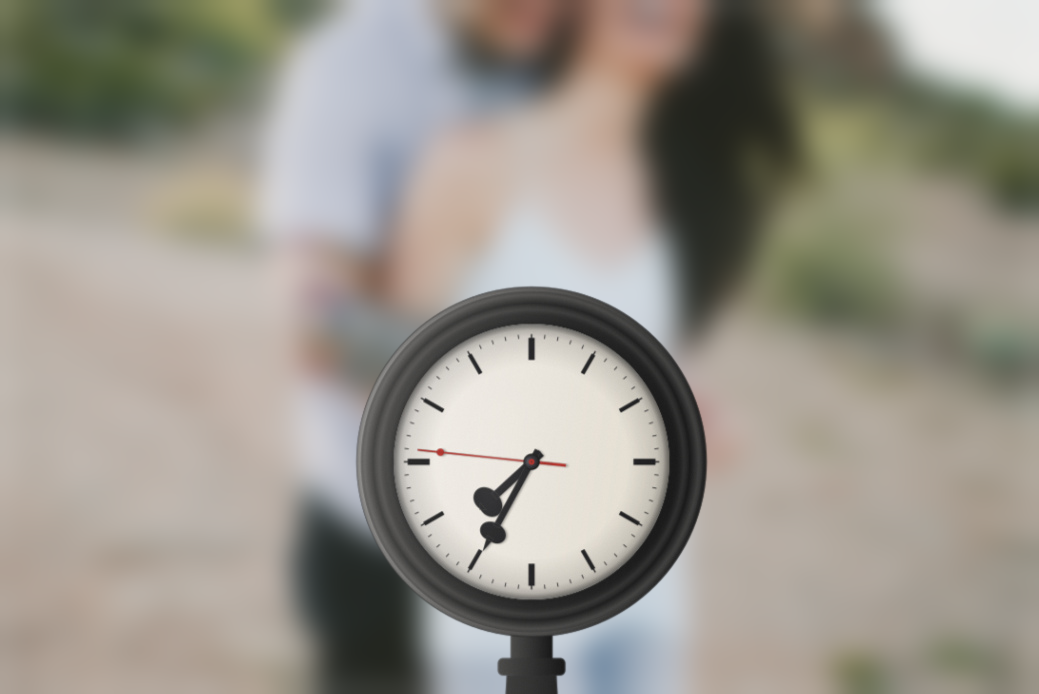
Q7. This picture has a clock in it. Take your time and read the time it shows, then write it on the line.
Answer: 7:34:46
